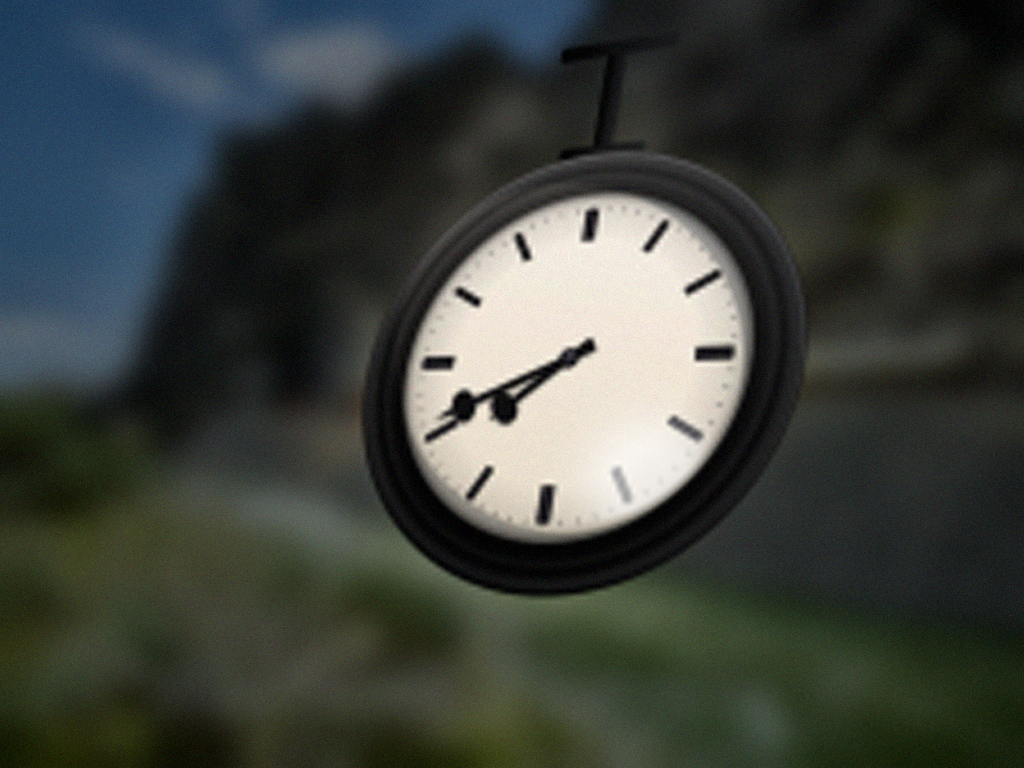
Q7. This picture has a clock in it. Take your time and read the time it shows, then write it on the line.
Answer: 7:41
